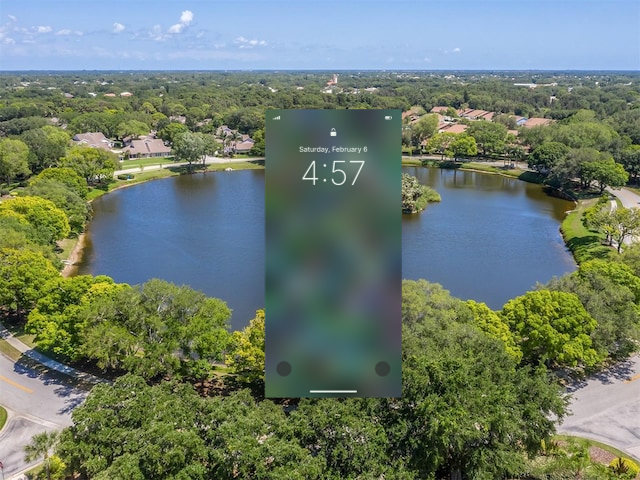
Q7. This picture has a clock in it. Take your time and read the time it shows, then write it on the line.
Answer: 4:57
